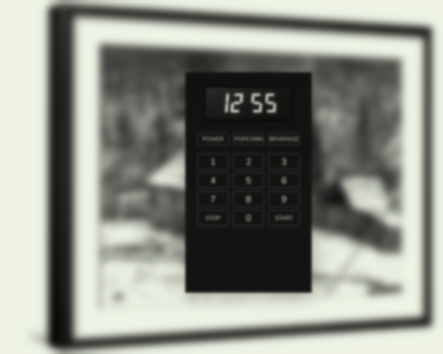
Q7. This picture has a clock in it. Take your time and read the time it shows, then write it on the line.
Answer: 12:55
